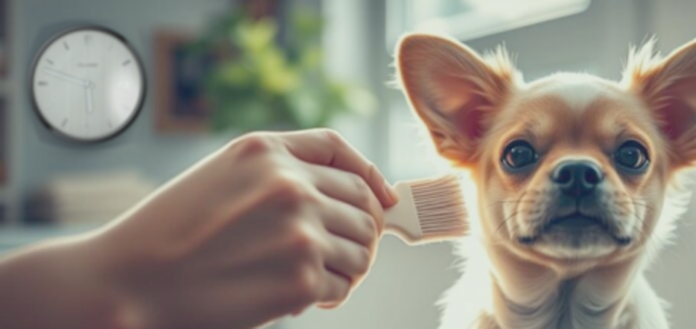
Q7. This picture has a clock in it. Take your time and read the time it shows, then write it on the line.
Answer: 5:48
